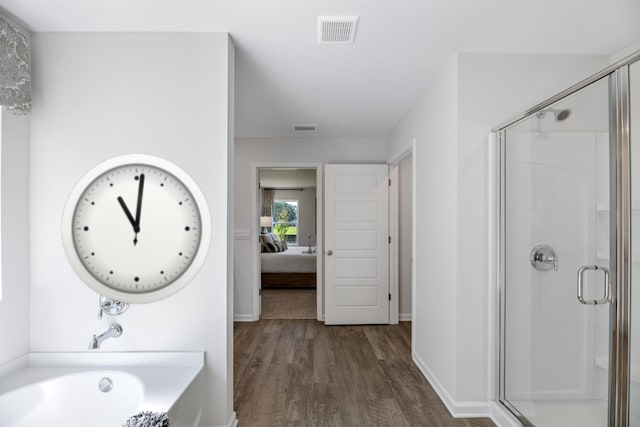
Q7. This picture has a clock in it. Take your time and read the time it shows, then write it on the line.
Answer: 11:01:01
